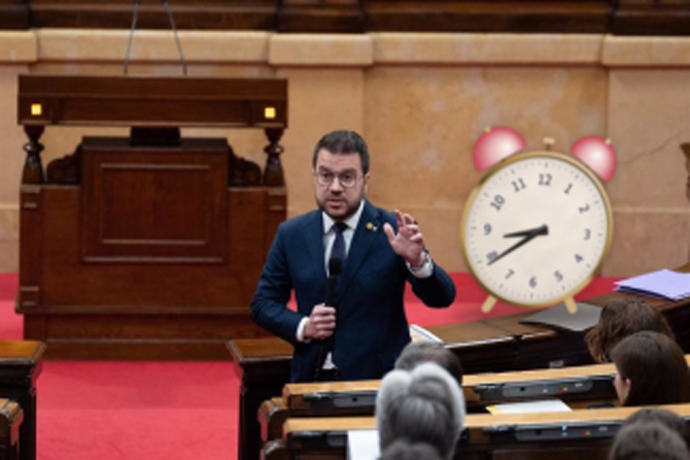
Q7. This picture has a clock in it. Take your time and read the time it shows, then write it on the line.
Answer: 8:39
